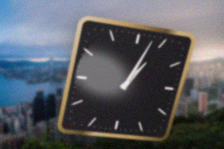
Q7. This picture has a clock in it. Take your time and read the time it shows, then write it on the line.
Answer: 1:03
